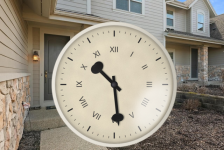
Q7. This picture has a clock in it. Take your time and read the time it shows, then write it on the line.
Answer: 10:29
